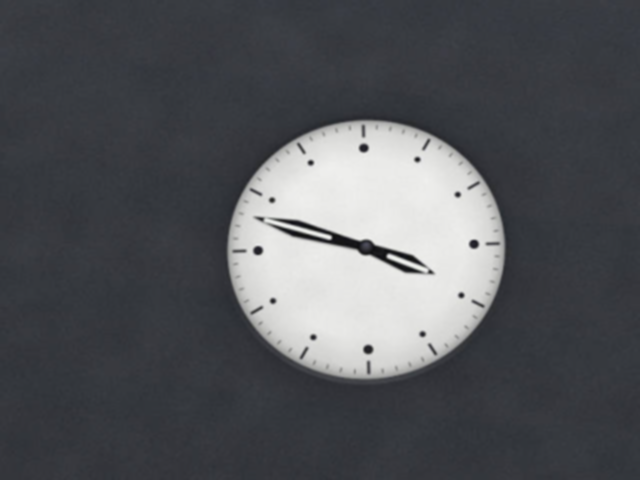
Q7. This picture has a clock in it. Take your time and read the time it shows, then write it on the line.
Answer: 3:48
